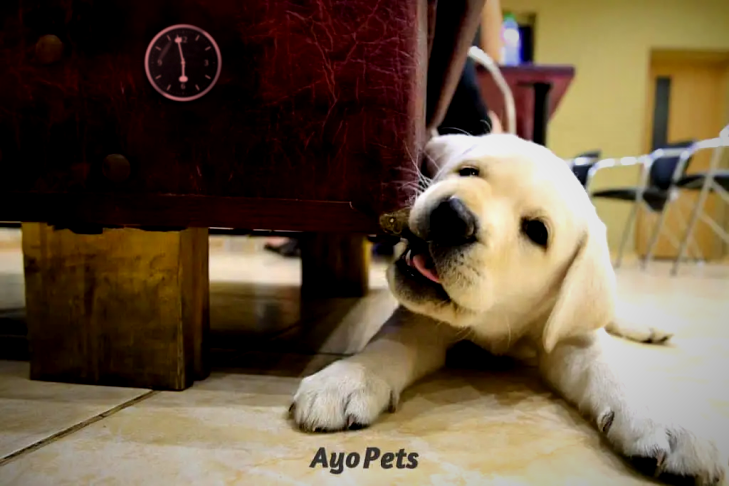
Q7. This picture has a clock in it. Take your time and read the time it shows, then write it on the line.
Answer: 5:58
